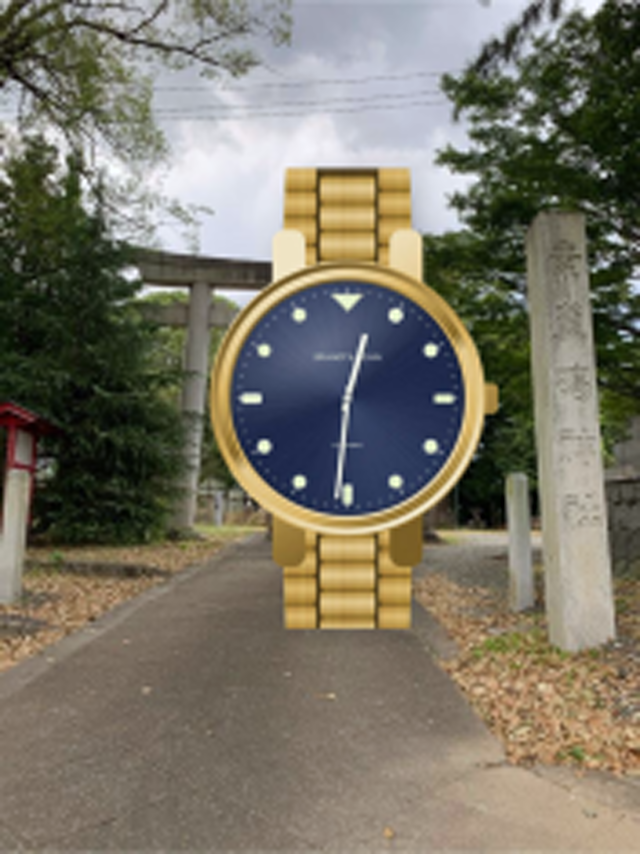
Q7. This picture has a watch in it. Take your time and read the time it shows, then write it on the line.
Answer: 12:31
